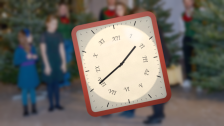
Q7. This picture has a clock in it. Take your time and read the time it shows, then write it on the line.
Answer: 1:40
